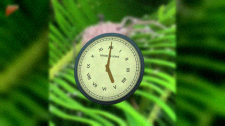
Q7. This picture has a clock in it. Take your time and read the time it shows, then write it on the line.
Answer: 5:00
